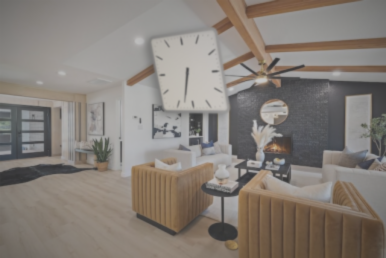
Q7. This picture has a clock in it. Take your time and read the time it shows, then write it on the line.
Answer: 6:33
